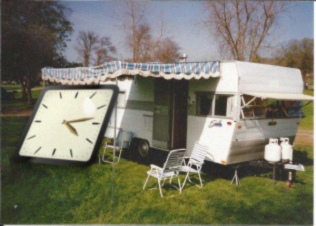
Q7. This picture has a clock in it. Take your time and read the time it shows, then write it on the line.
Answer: 4:13
